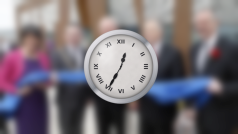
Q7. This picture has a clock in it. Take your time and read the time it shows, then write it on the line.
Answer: 12:35
